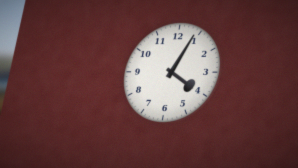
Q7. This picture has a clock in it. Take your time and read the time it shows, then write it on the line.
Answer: 4:04
